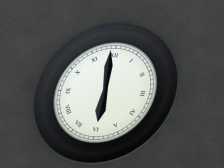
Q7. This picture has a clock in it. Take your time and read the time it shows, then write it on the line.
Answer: 5:59
